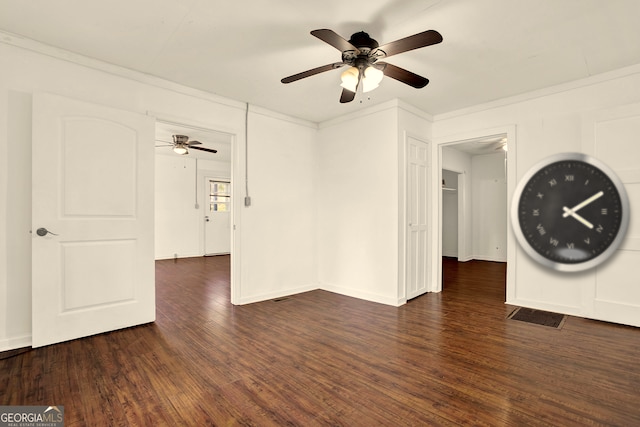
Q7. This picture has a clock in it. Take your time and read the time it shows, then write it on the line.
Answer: 4:10
